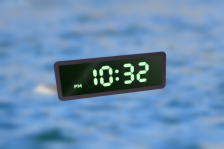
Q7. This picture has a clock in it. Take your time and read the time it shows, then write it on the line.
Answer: 10:32
